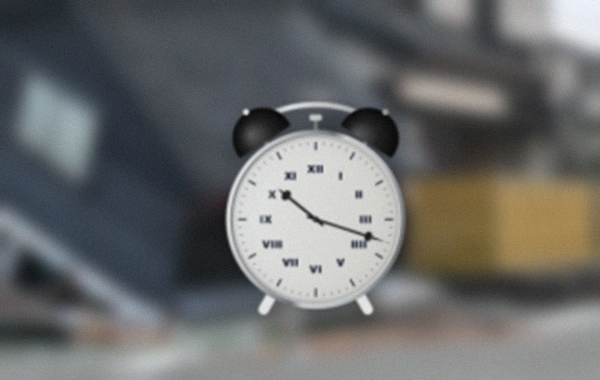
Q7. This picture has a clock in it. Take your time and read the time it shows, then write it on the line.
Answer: 10:18
